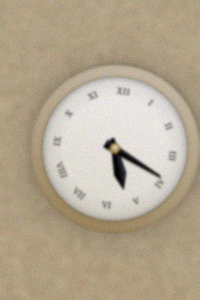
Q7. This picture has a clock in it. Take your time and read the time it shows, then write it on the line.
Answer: 5:19
